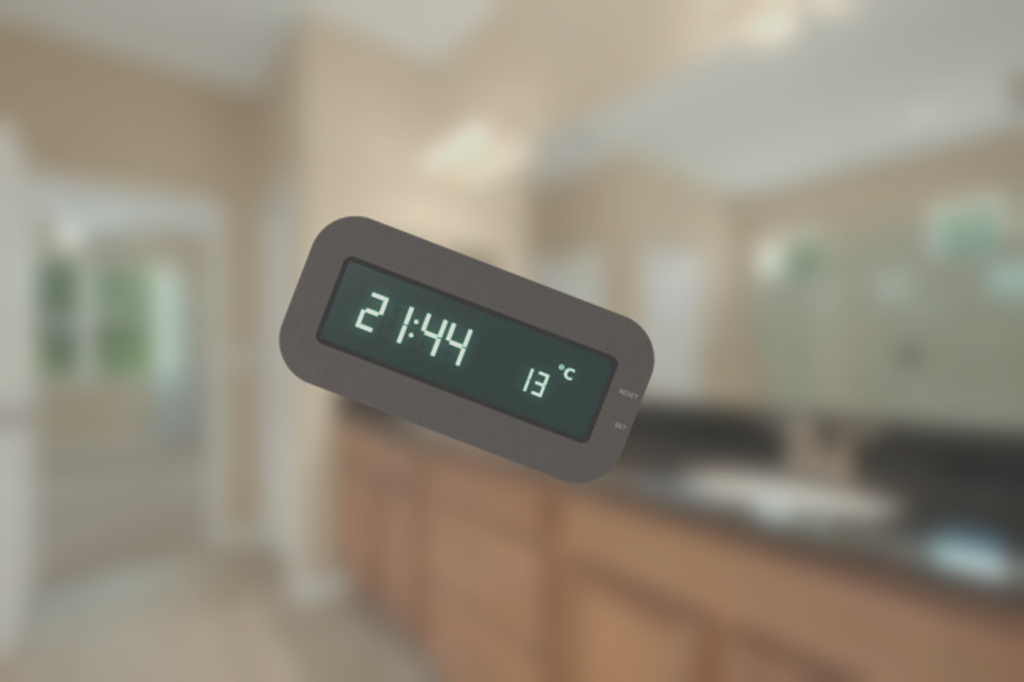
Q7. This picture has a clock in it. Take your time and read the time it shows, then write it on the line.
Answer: 21:44
